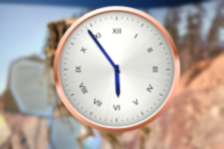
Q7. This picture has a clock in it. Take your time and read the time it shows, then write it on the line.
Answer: 5:54
